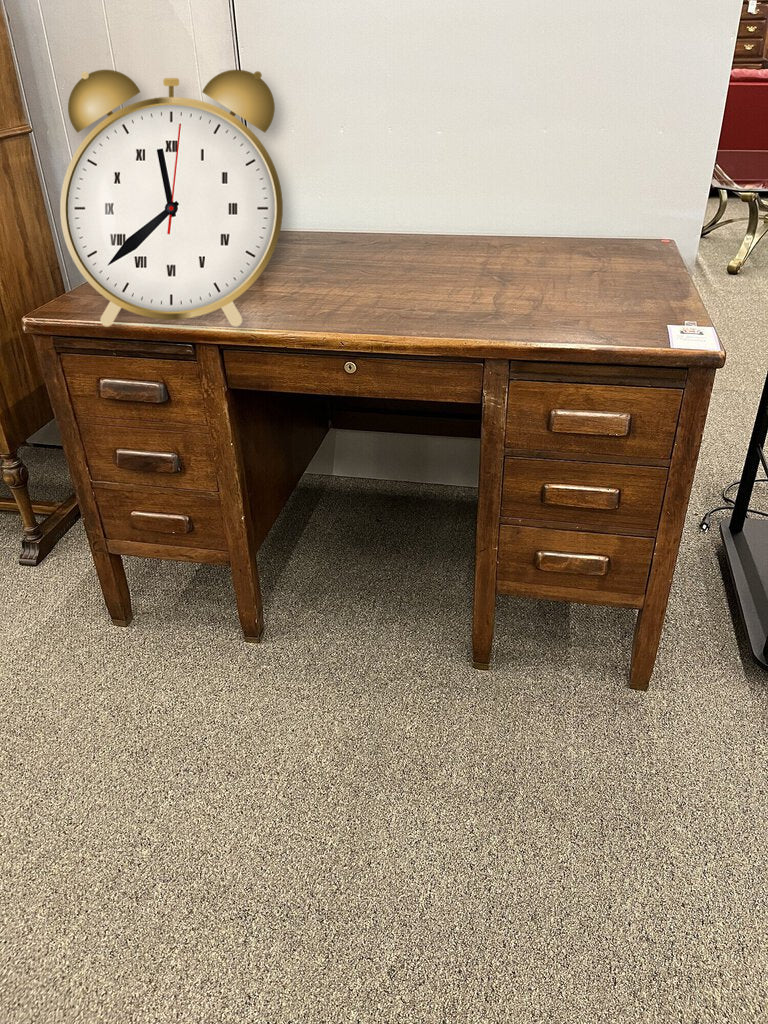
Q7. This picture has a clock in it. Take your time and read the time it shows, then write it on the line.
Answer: 11:38:01
